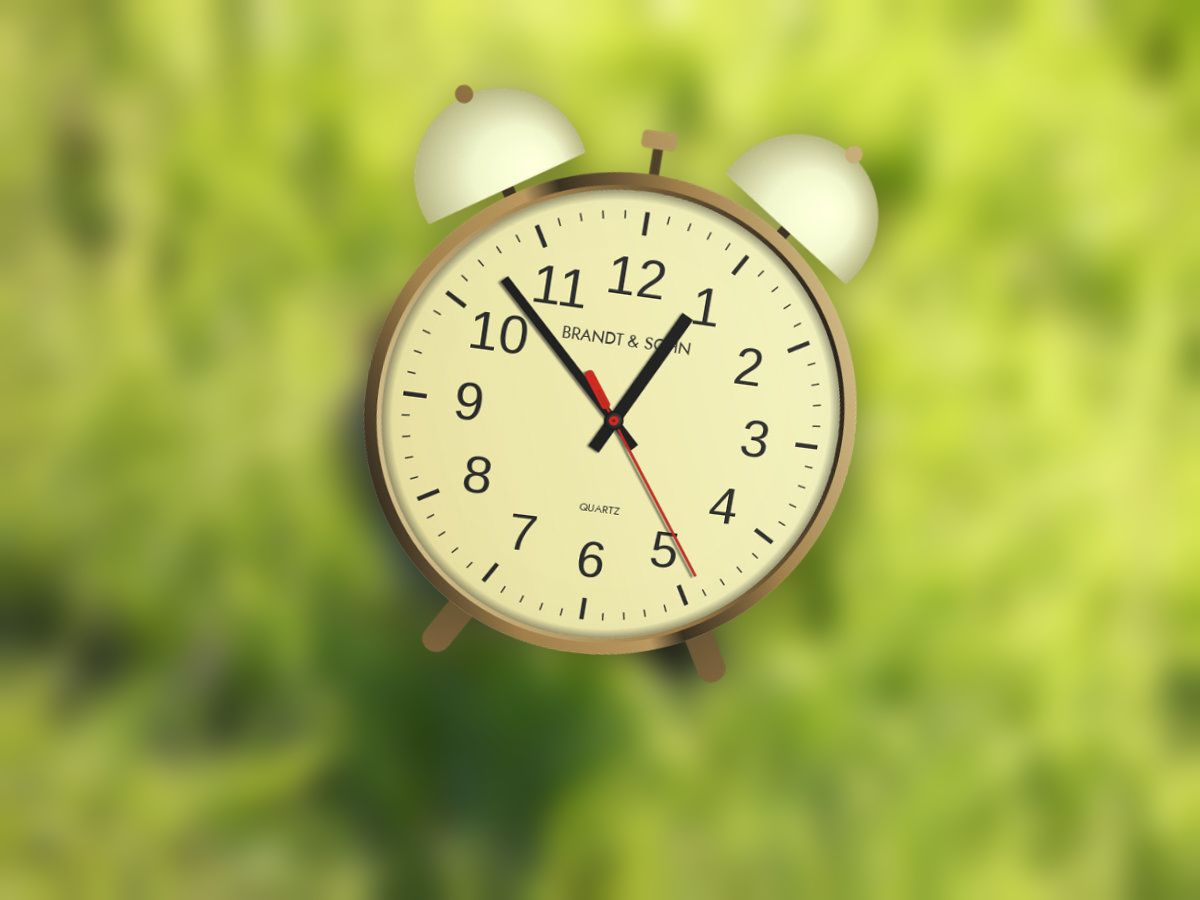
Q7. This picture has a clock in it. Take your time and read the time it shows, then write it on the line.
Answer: 12:52:24
